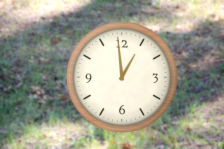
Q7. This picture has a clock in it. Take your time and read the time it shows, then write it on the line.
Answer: 12:59
